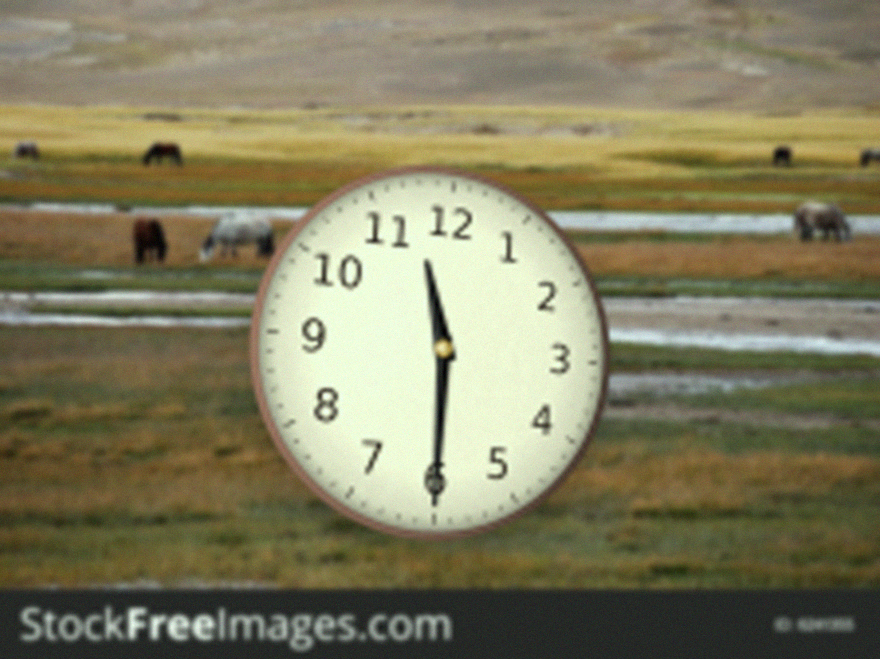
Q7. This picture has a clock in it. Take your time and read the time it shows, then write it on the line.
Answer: 11:30
